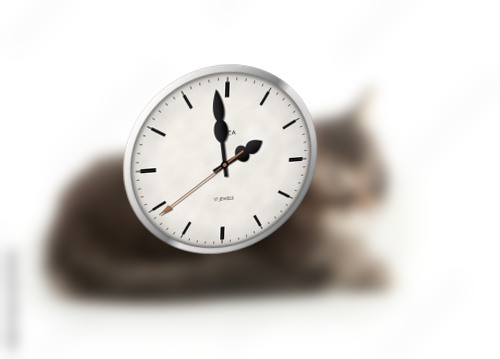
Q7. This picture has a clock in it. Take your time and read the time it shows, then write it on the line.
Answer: 1:58:39
